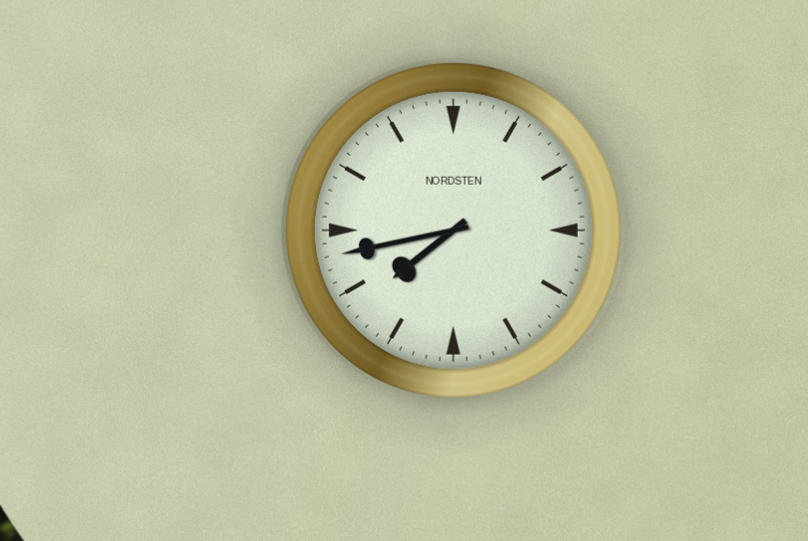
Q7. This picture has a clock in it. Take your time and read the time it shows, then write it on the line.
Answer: 7:43
